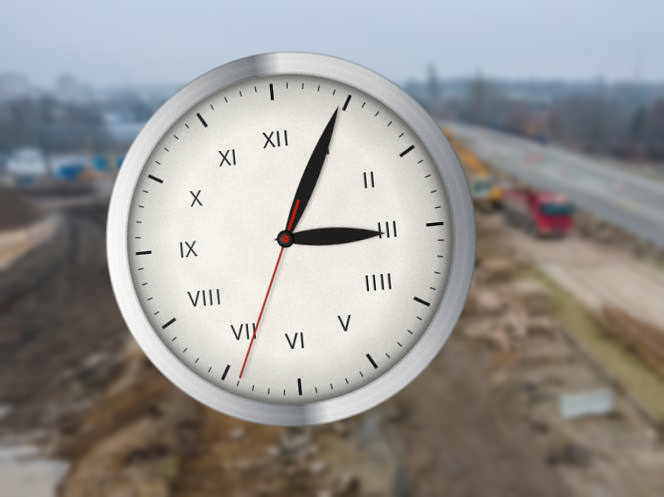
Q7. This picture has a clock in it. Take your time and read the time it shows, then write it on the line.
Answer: 3:04:34
